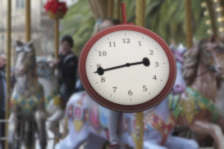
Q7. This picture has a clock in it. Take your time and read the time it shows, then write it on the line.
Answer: 2:43
